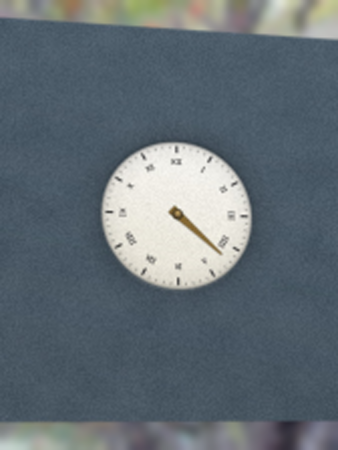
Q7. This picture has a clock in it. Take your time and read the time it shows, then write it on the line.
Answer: 4:22
